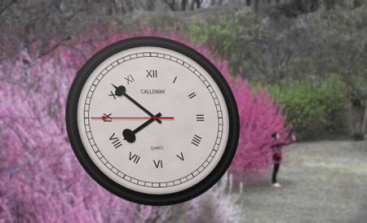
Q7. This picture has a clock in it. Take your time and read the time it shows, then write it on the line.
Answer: 7:51:45
